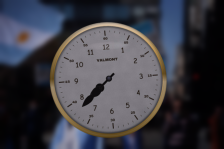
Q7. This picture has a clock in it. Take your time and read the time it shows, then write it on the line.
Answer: 7:38
